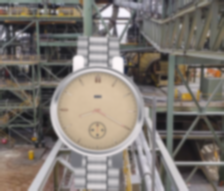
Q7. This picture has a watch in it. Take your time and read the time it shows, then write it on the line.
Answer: 8:20
